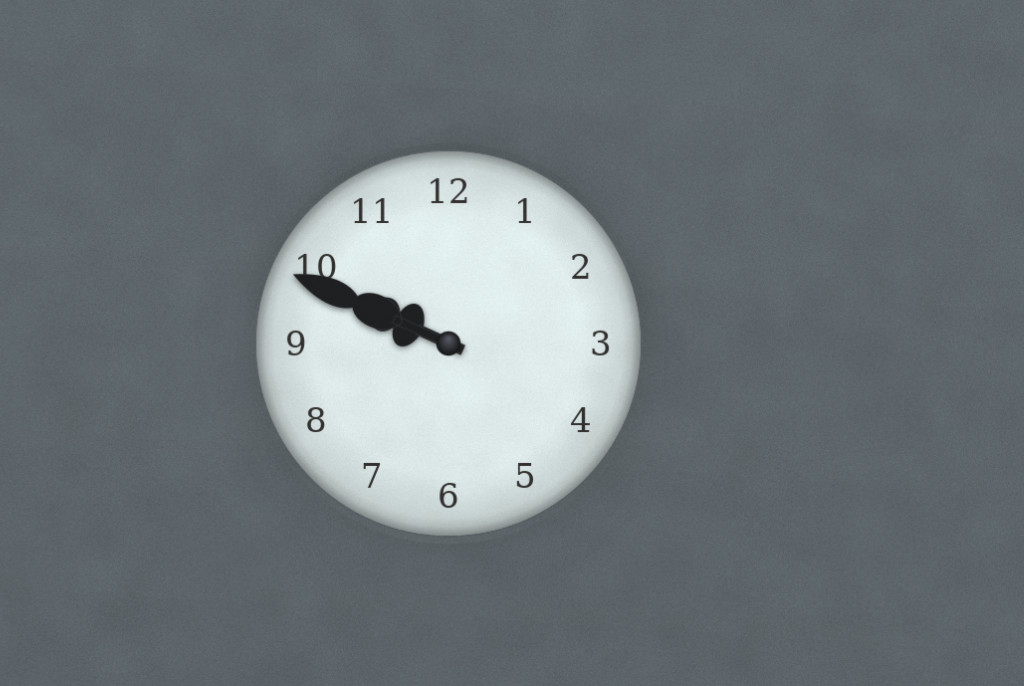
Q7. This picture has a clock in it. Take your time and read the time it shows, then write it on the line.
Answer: 9:49
